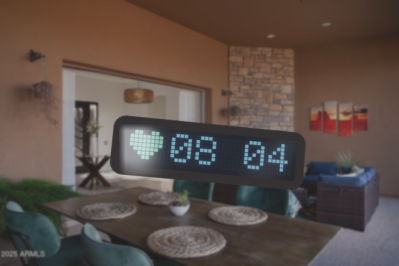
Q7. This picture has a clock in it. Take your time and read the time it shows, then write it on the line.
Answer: 8:04
